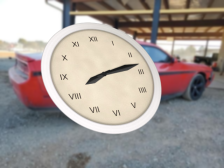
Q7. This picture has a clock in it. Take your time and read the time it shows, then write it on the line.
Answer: 8:13
